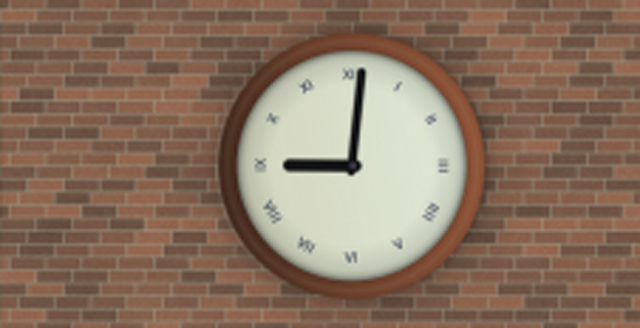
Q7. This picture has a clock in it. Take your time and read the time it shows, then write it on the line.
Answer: 9:01
